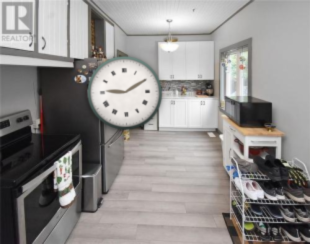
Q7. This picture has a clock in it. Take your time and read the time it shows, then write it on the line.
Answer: 9:10
